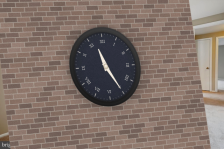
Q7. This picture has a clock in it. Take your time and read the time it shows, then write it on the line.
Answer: 11:25
